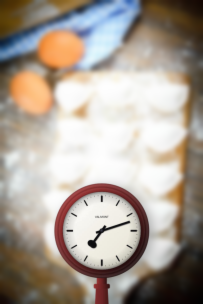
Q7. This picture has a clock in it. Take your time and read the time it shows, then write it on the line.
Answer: 7:12
